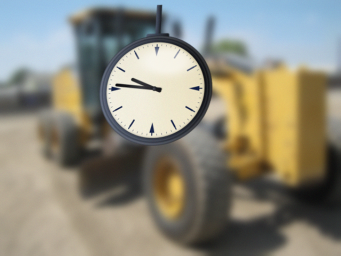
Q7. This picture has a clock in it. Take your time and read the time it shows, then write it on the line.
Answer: 9:46
